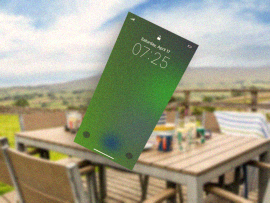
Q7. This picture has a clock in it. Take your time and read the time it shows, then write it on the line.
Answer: 7:25
